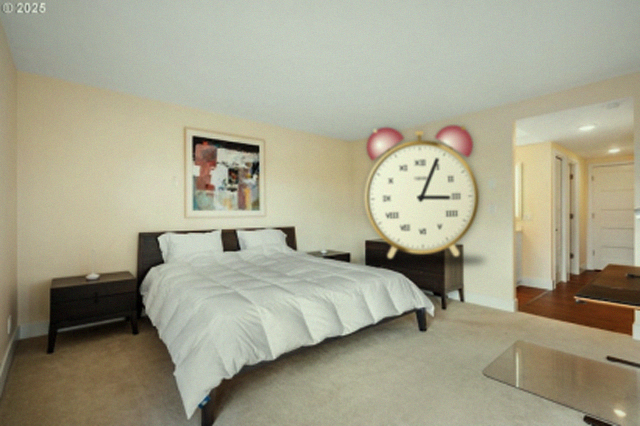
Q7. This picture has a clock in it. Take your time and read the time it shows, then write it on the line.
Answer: 3:04
